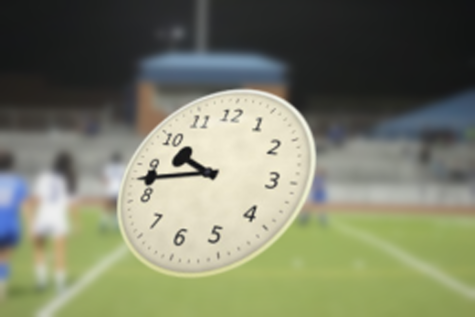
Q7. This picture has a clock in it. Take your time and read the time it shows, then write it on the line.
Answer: 9:43
